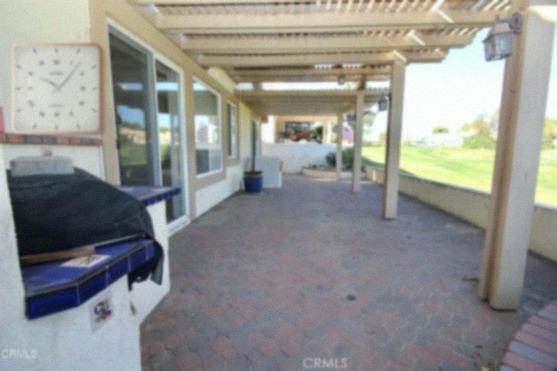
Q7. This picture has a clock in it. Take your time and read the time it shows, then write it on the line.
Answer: 10:07
